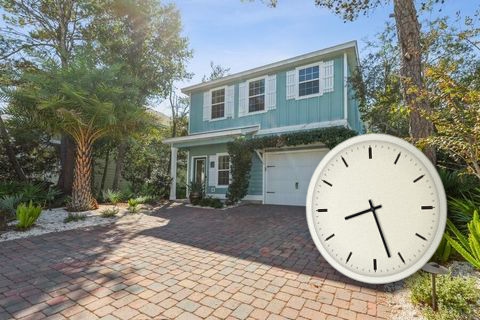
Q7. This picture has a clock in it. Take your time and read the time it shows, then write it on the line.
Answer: 8:27
